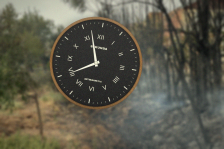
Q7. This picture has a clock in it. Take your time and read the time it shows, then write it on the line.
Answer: 7:57
